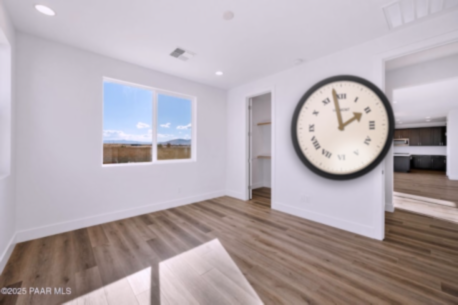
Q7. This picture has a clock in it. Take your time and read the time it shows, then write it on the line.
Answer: 1:58
